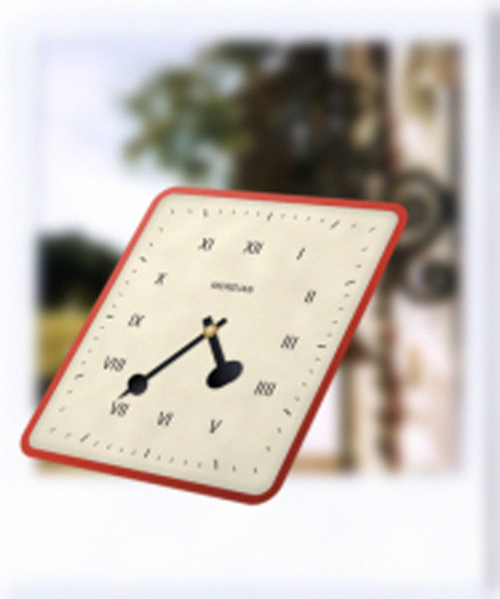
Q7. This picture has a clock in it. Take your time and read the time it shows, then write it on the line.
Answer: 4:36
